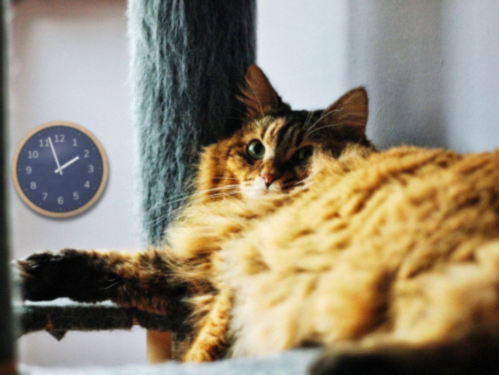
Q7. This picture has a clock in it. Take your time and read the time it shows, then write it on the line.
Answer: 1:57
